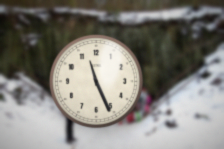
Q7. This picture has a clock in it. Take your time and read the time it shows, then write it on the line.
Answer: 11:26
